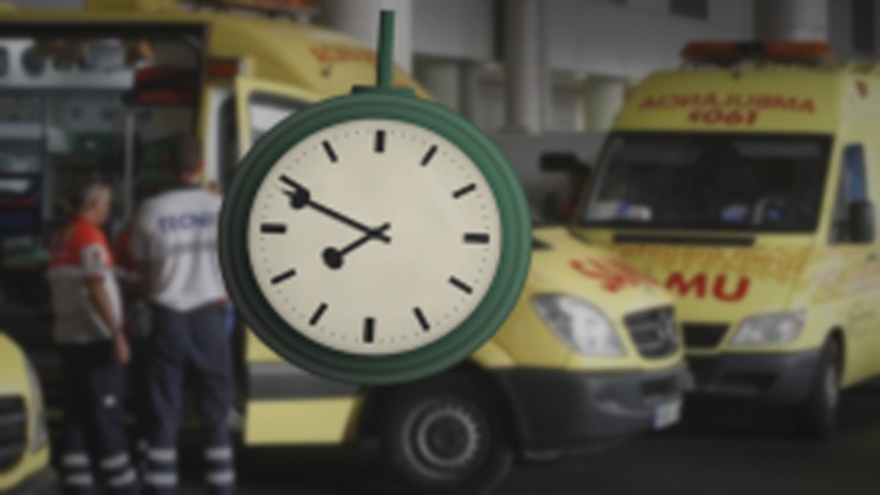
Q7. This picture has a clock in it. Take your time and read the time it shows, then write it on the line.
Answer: 7:49
